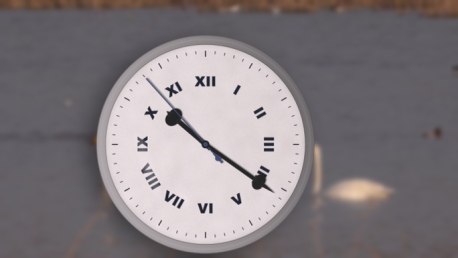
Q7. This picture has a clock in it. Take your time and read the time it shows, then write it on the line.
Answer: 10:20:53
